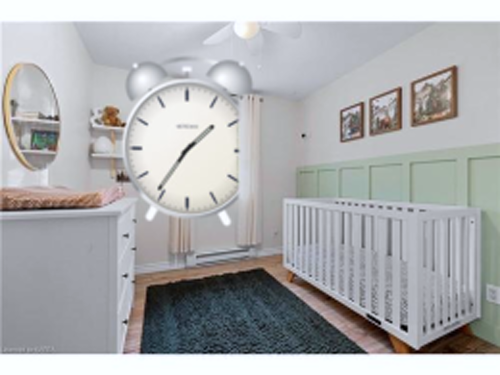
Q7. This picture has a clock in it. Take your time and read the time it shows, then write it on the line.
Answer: 1:36
